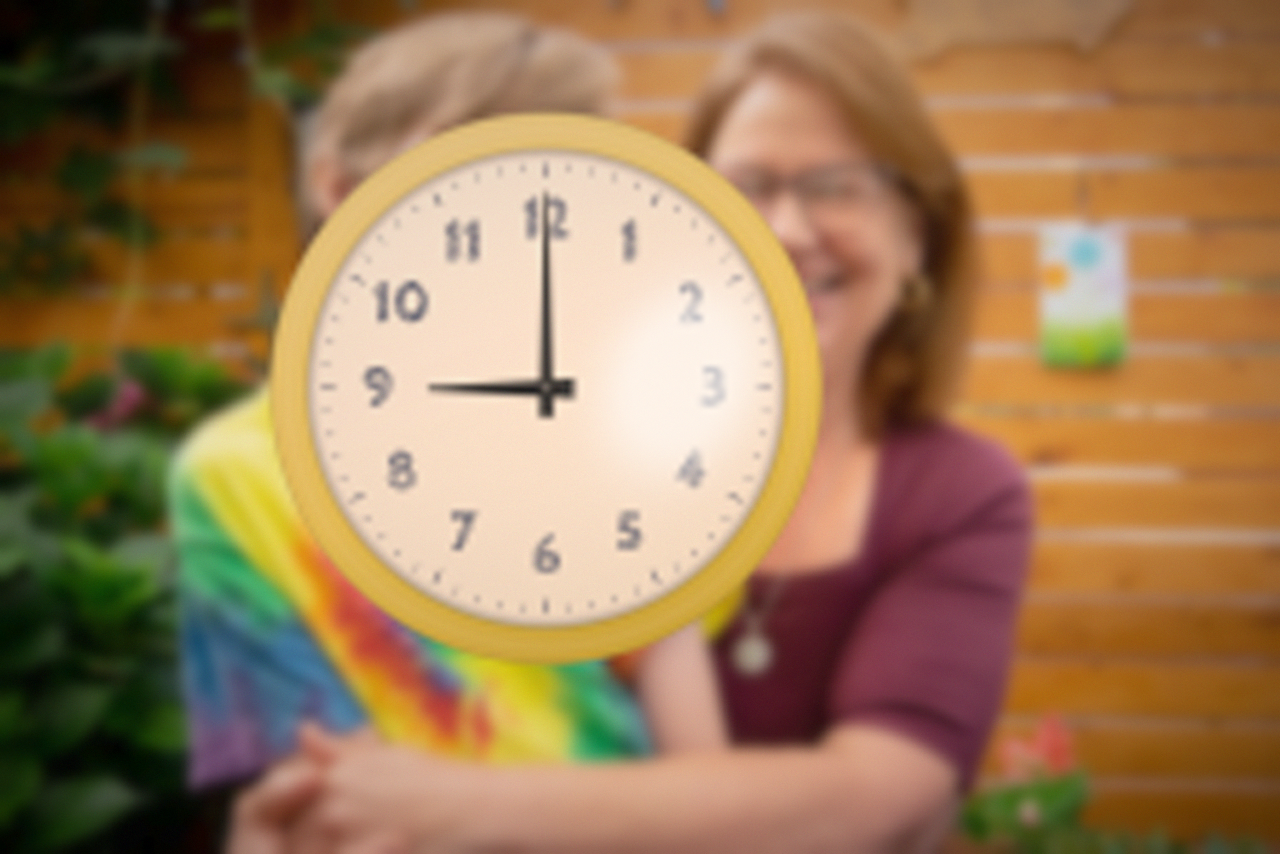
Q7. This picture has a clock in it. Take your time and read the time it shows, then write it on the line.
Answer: 9:00
